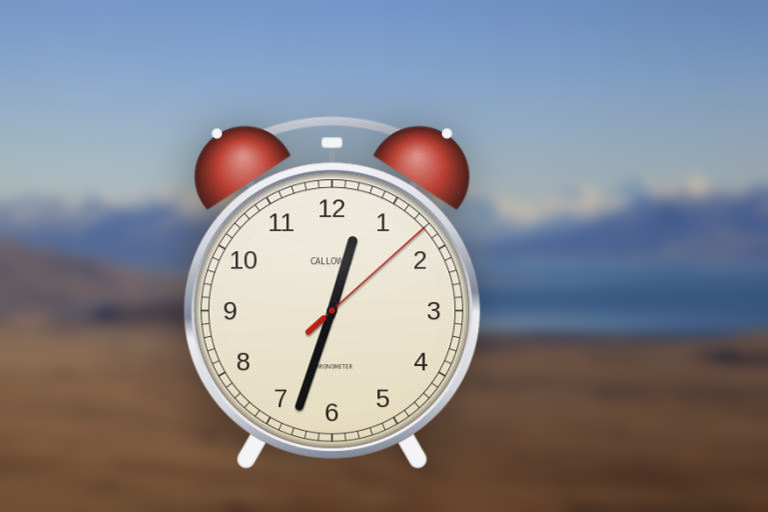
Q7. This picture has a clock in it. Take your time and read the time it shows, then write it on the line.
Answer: 12:33:08
